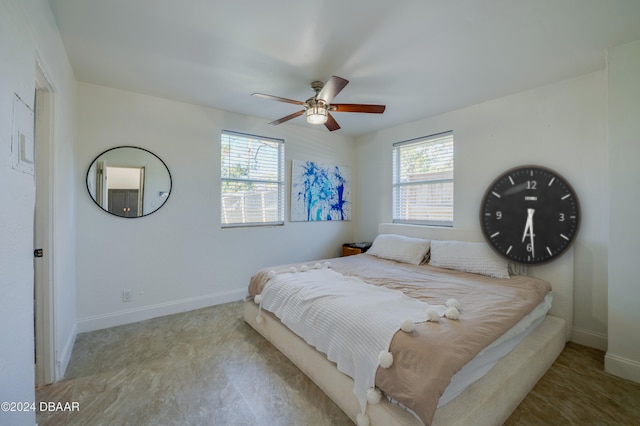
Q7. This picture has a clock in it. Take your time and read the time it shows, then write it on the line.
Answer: 6:29
